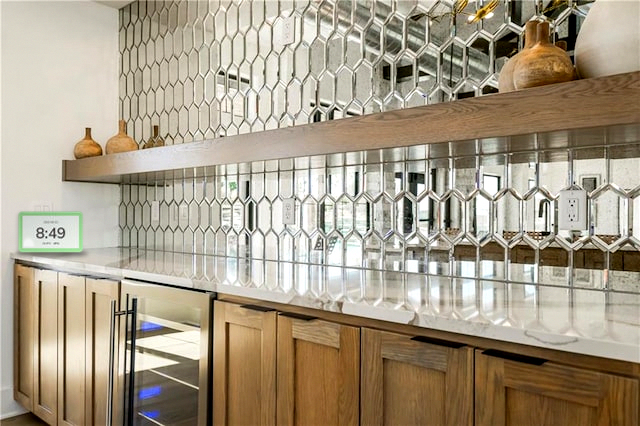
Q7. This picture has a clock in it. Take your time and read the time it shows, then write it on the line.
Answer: 8:49
